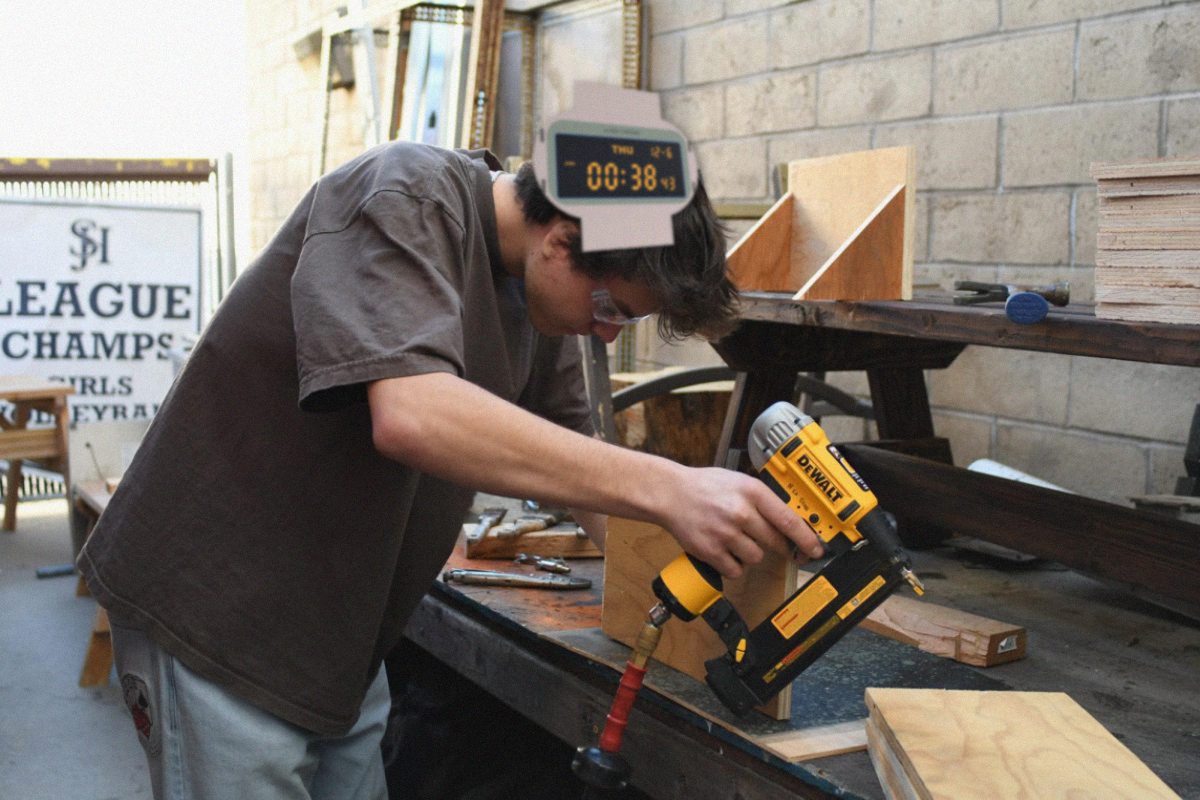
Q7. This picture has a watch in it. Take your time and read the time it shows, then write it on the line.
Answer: 0:38:43
